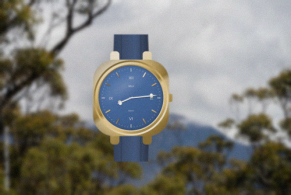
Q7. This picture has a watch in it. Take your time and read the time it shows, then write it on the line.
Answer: 8:14
